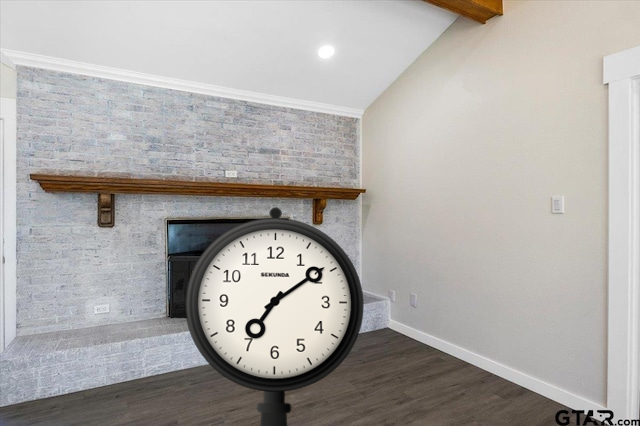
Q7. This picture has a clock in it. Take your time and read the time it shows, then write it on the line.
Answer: 7:09
